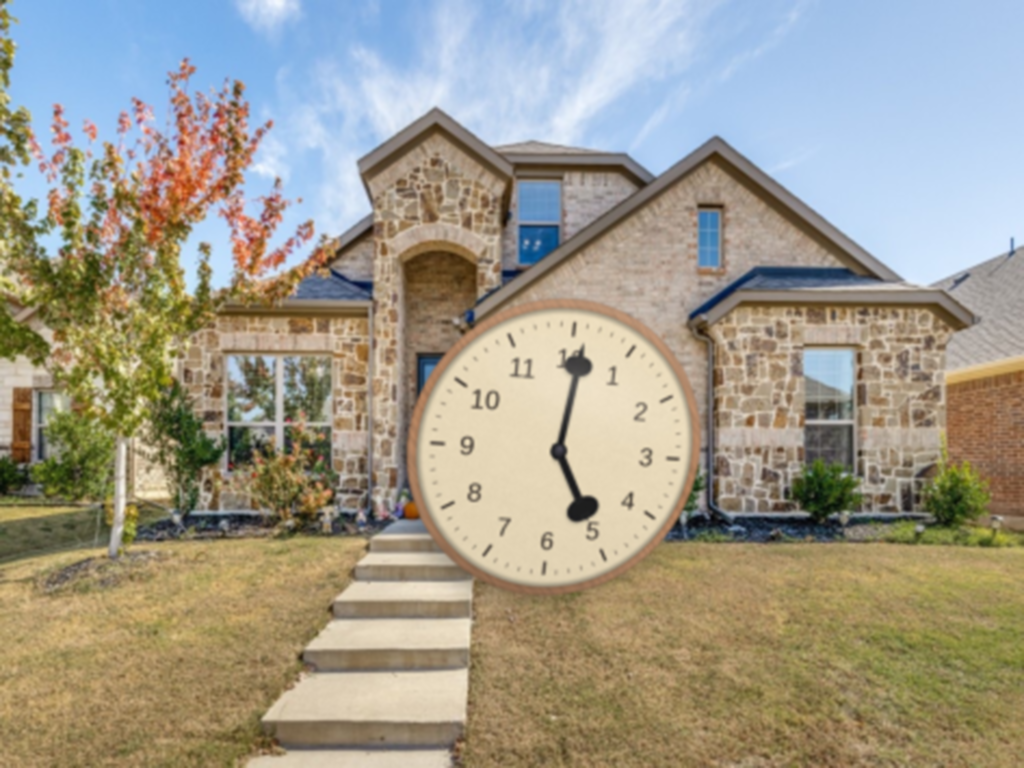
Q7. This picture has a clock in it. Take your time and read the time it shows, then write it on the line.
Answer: 5:01
